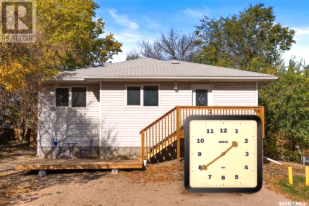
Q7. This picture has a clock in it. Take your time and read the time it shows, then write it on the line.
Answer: 1:39
